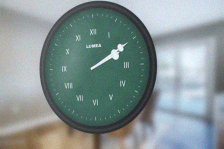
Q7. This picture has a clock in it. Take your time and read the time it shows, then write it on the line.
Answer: 2:10
